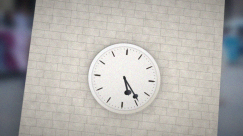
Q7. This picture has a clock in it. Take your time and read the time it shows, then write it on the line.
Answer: 5:24
